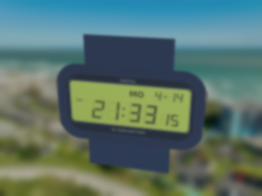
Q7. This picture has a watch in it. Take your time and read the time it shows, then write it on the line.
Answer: 21:33:15
